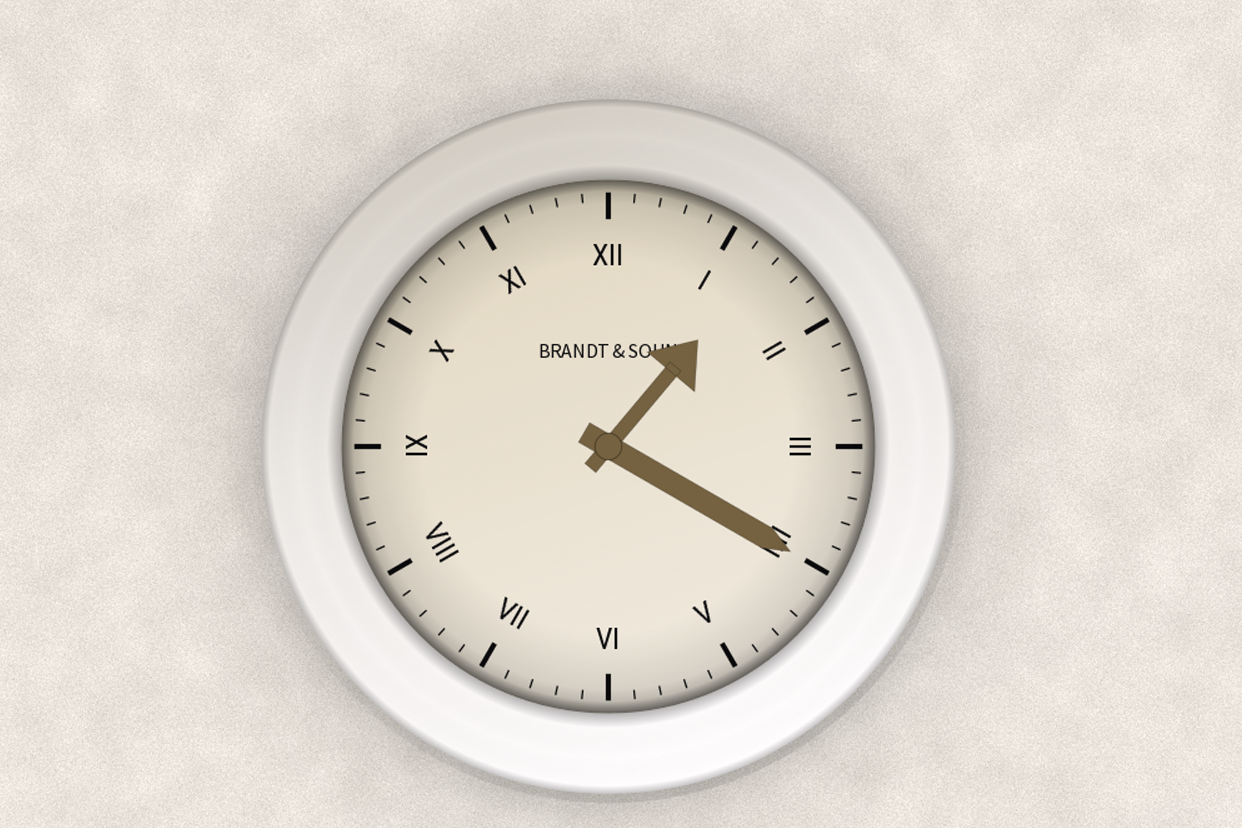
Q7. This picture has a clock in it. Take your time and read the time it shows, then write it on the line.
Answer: 1:20
